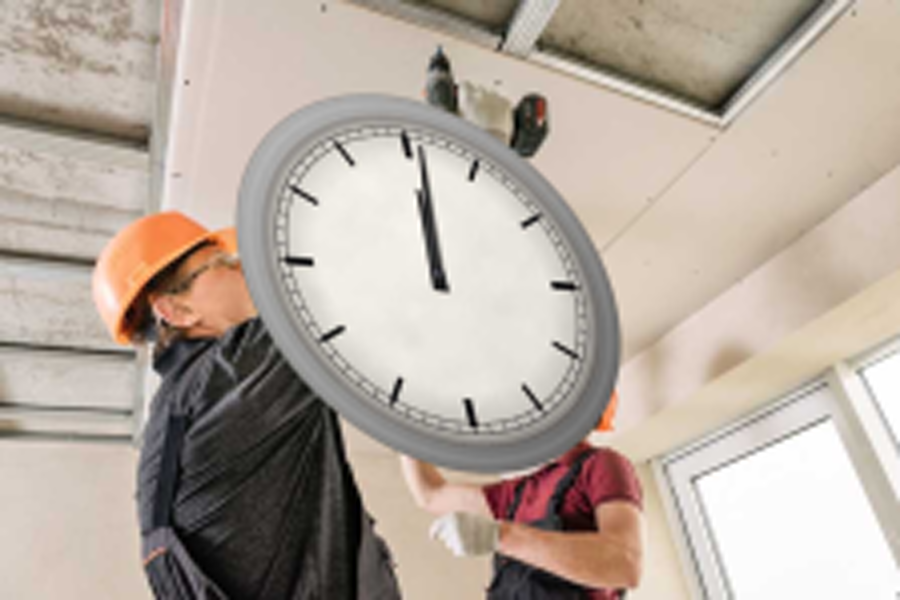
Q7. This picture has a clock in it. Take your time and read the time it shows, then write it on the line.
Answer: 12:01
